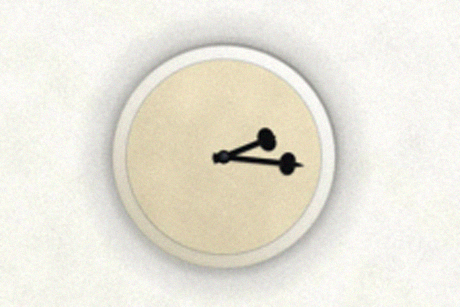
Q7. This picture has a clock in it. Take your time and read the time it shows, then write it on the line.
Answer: 2:16
